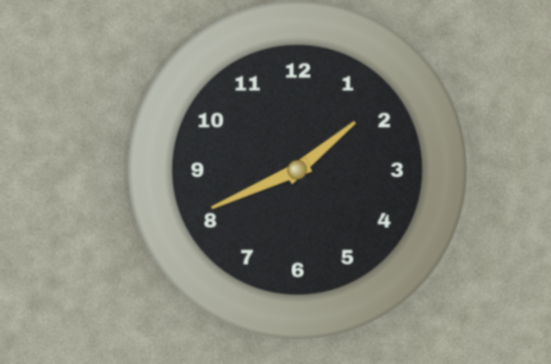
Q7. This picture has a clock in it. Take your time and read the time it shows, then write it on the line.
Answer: 1:41
